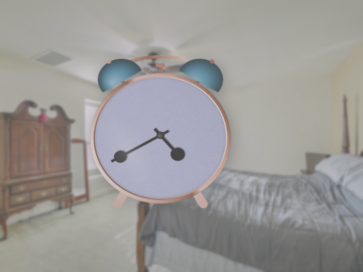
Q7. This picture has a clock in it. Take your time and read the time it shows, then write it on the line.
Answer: 4:40
